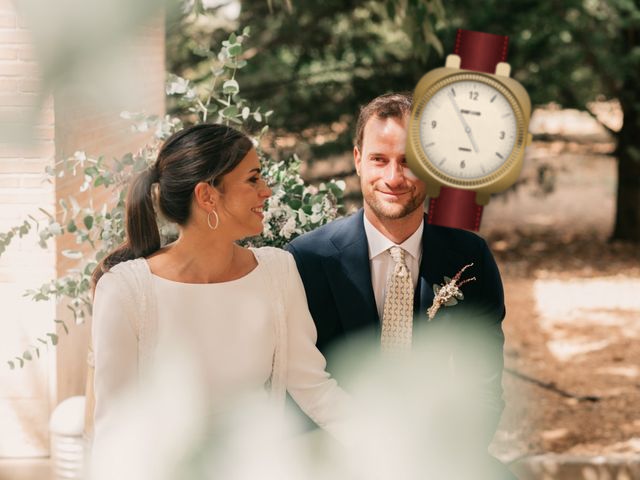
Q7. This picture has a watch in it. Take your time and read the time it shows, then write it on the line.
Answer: 4:54
